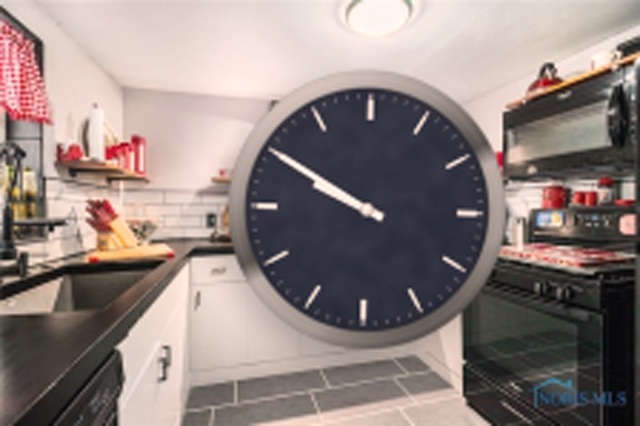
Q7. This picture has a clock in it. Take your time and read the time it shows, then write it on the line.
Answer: 9:50
